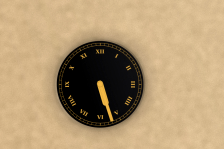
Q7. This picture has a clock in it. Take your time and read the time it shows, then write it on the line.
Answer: 5:27
